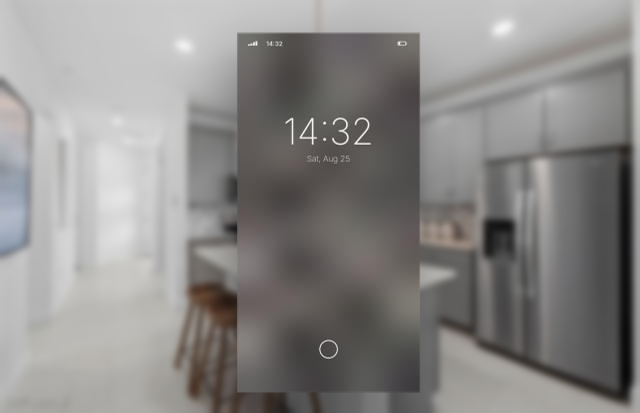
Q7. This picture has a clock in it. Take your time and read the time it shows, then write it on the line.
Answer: 14:32
